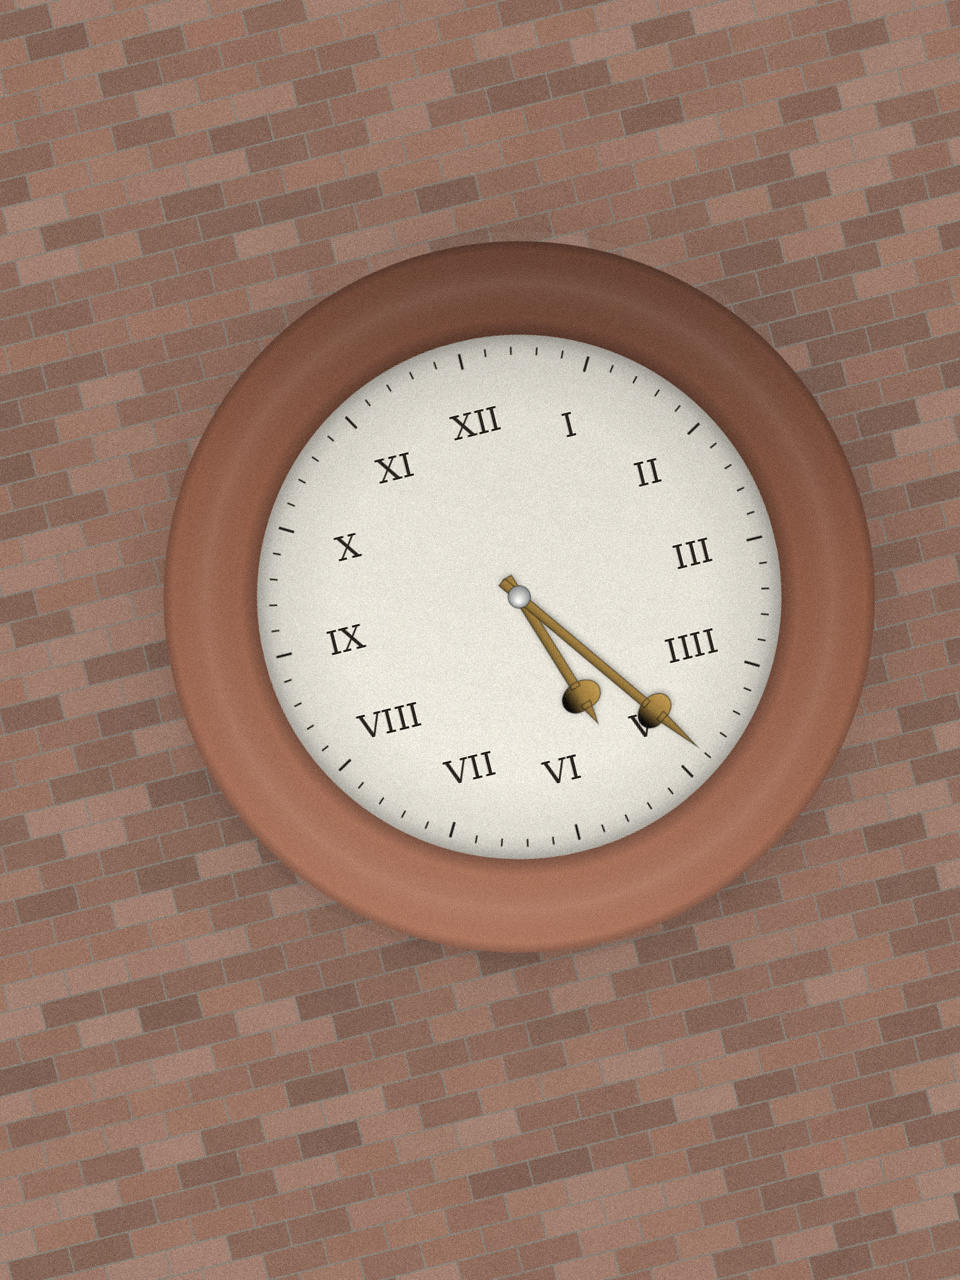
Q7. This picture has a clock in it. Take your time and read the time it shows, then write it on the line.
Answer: 5:24
